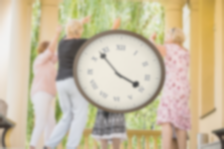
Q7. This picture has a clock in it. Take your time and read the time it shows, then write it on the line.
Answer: 3:53
